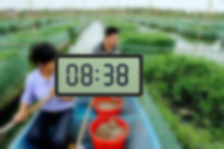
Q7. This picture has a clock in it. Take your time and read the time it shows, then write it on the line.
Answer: 8:38
